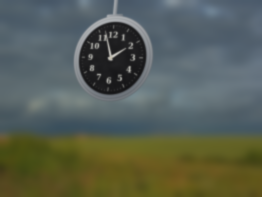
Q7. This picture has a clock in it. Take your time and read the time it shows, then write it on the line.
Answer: 1:57
